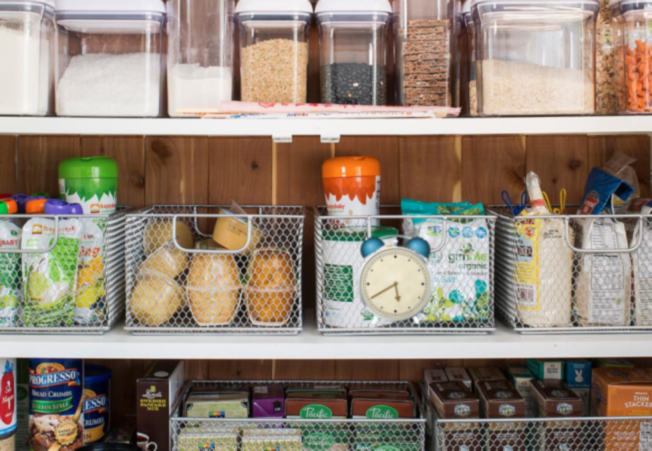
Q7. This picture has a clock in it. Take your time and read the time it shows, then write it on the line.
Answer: 5:40
